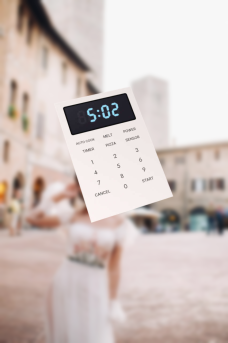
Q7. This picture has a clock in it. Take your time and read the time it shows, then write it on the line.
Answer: 5:02
